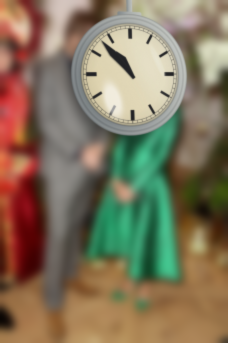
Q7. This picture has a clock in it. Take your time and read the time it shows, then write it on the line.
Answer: 10:53
